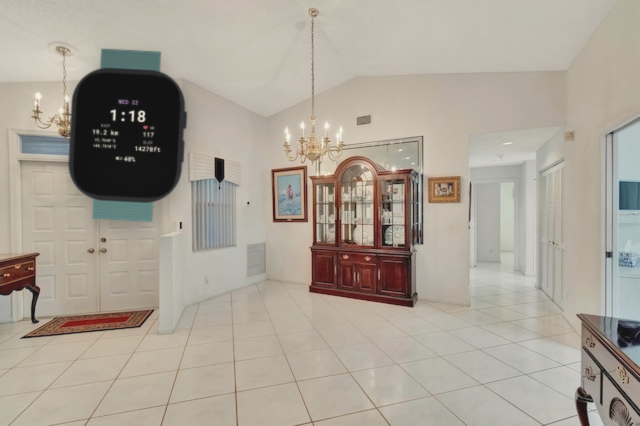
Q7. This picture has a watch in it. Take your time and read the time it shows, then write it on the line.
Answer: 1:18
